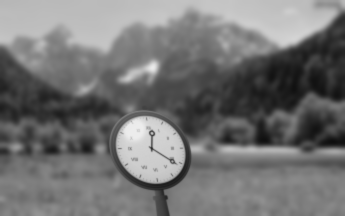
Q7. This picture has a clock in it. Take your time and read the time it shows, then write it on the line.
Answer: 12:21
